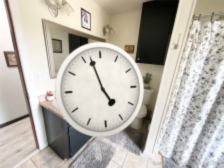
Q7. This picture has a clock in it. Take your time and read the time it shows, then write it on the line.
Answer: 4:57
